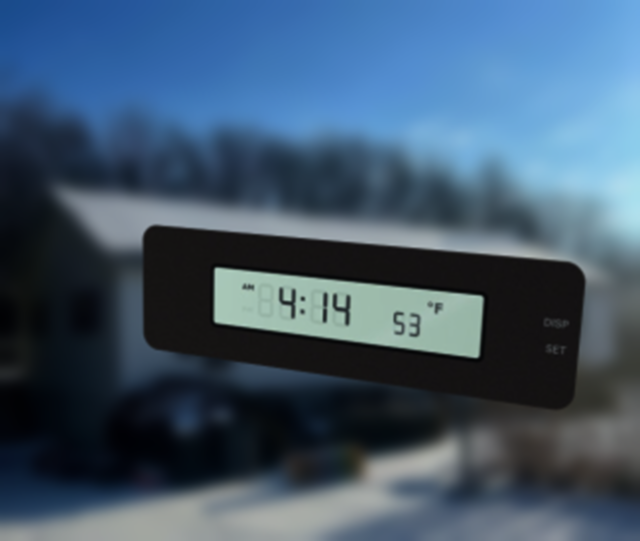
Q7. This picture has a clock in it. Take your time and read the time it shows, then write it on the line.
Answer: 4:14
